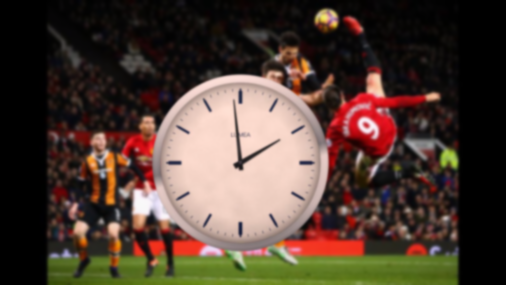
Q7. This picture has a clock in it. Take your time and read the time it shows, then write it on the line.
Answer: 1:59
